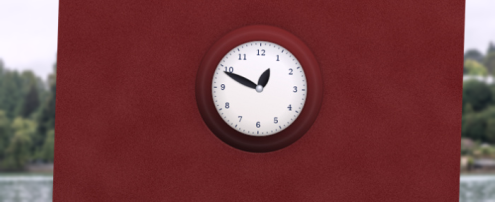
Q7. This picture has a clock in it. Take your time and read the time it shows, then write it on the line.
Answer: 12:49
